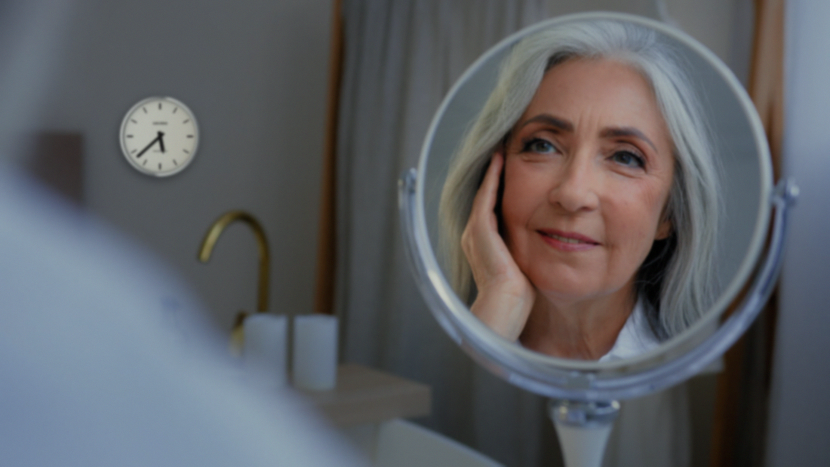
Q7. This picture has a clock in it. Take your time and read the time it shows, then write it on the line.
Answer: 5:38
